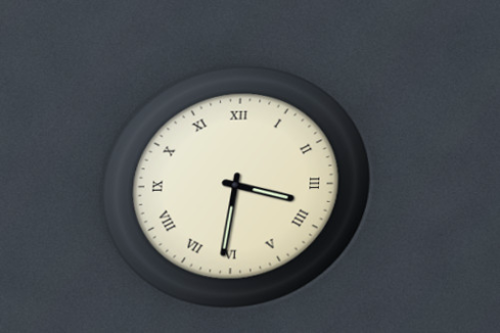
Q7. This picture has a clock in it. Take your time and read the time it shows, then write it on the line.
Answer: 3:31
